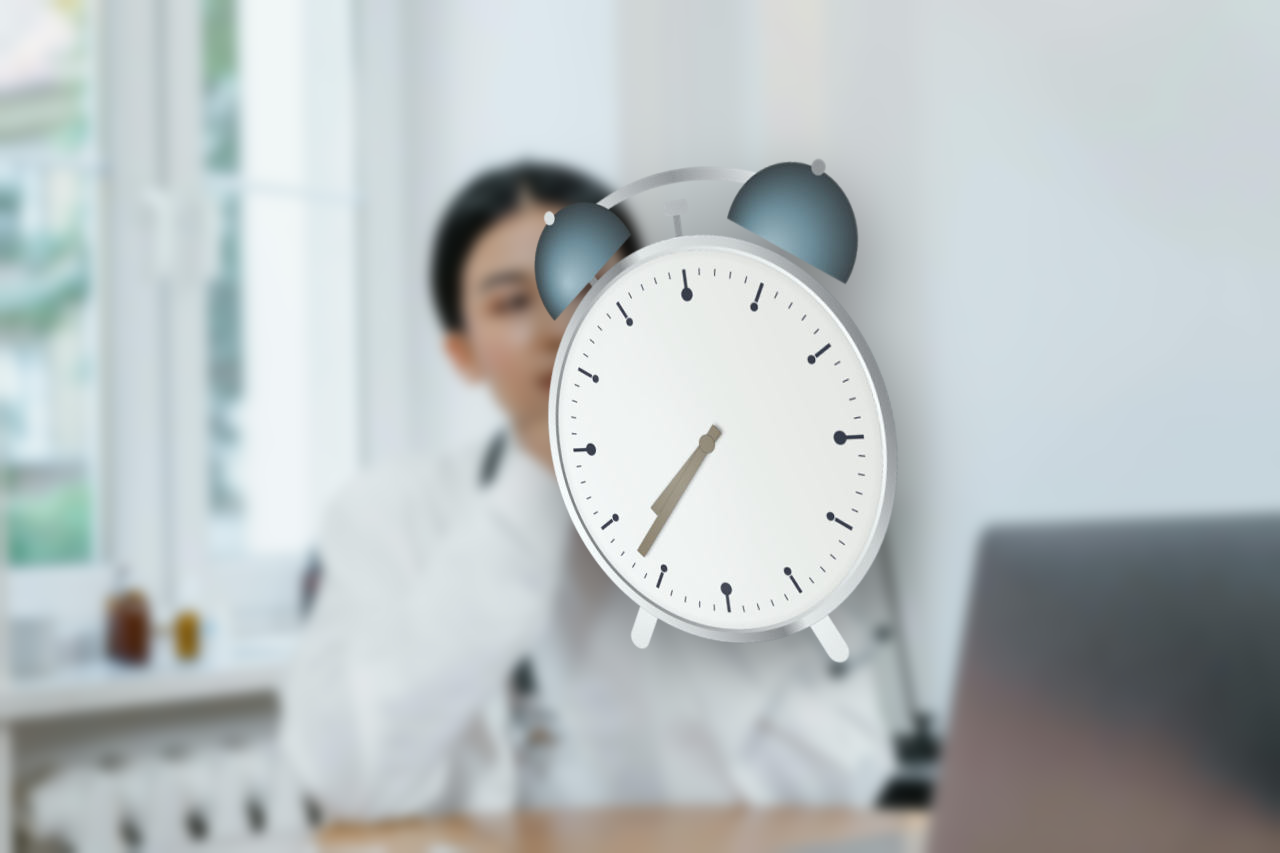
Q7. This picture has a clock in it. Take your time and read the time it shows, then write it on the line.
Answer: 7:37
